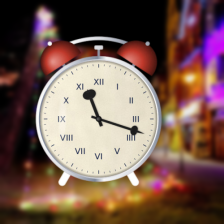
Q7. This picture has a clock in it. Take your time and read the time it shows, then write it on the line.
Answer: 11:18
